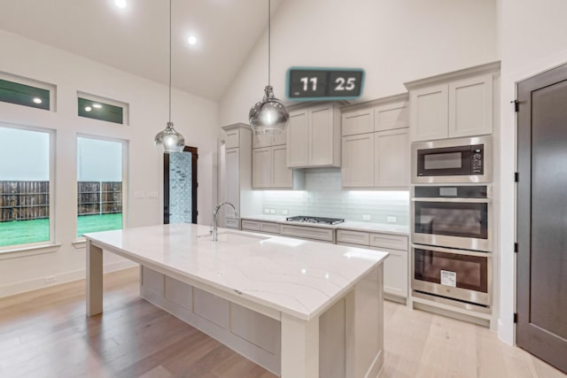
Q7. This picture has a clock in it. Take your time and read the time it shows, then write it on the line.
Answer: 11:25
